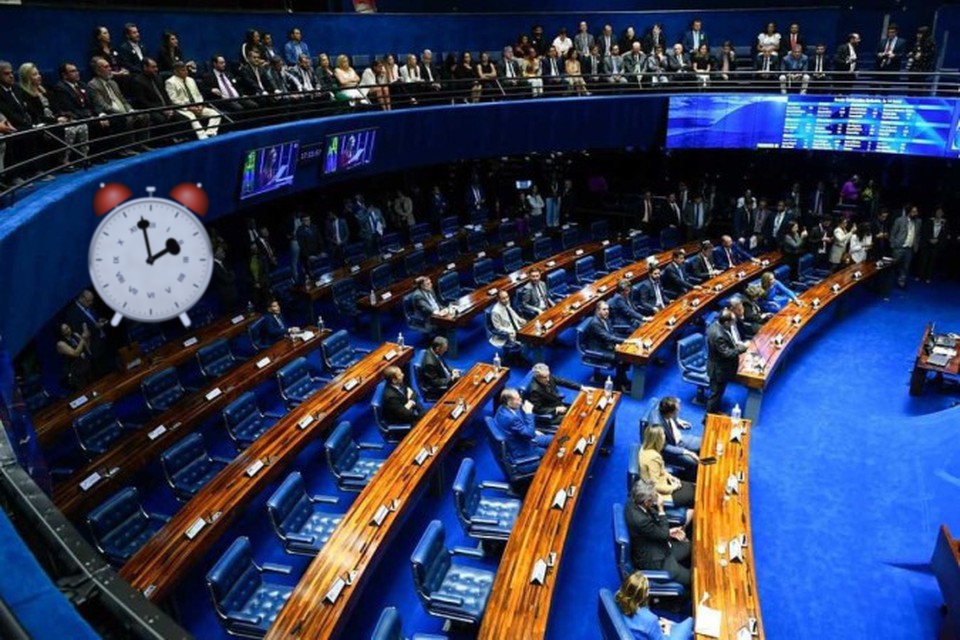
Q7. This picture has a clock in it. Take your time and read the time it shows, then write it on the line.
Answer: 1:58
